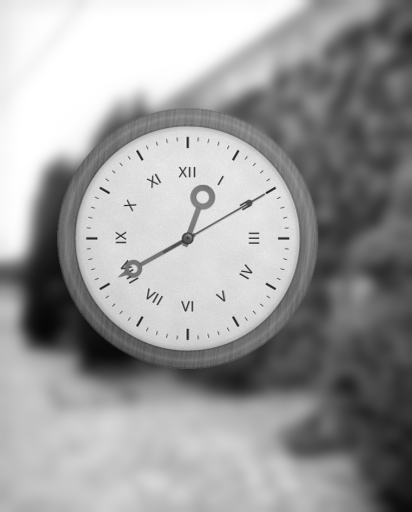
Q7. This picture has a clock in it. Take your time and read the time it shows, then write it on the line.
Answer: 12:40:10
